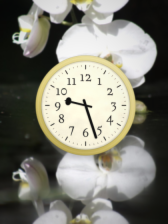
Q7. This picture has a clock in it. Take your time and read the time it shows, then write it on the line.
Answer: 9:27
